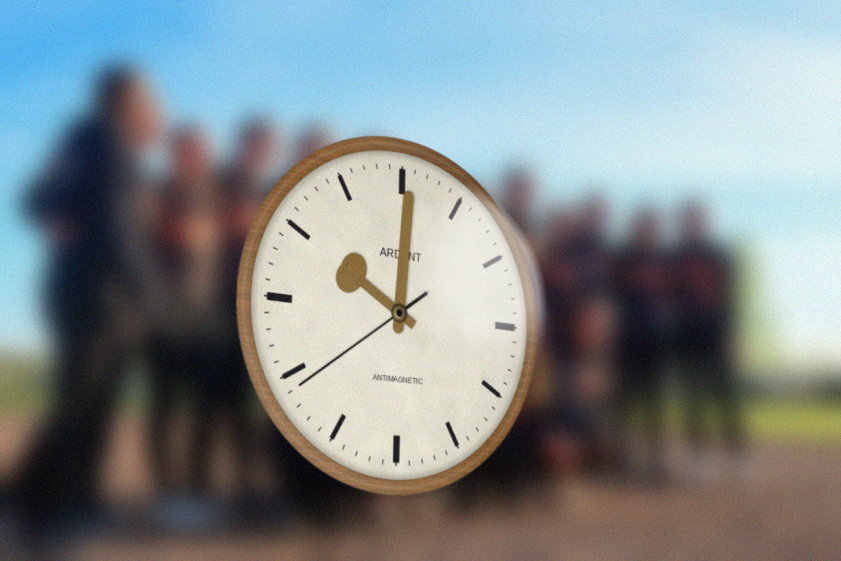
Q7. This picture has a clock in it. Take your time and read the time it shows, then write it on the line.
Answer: 10:00:39
